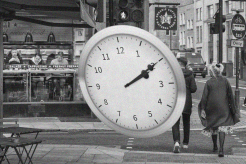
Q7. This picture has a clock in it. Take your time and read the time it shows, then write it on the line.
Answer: 2:10
